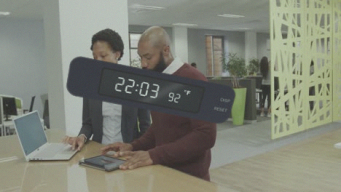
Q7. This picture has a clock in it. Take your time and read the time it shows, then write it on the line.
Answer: 22:03
